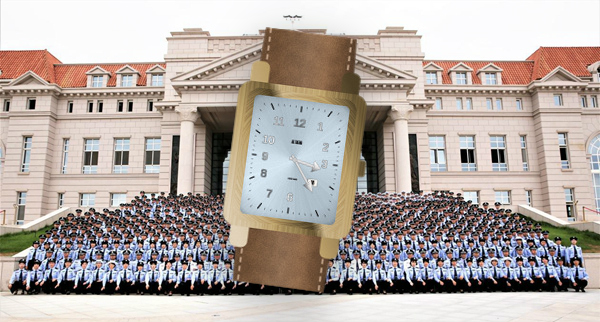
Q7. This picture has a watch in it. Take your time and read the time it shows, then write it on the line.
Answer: 3:24
